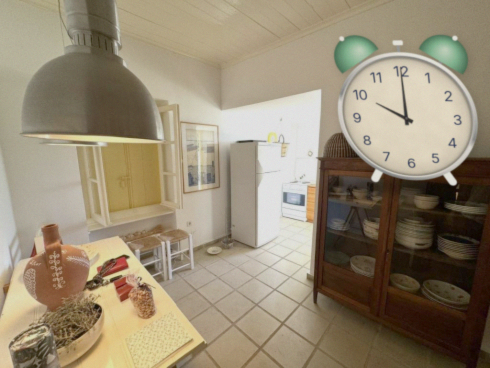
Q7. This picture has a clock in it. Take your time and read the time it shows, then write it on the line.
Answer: 10:00
